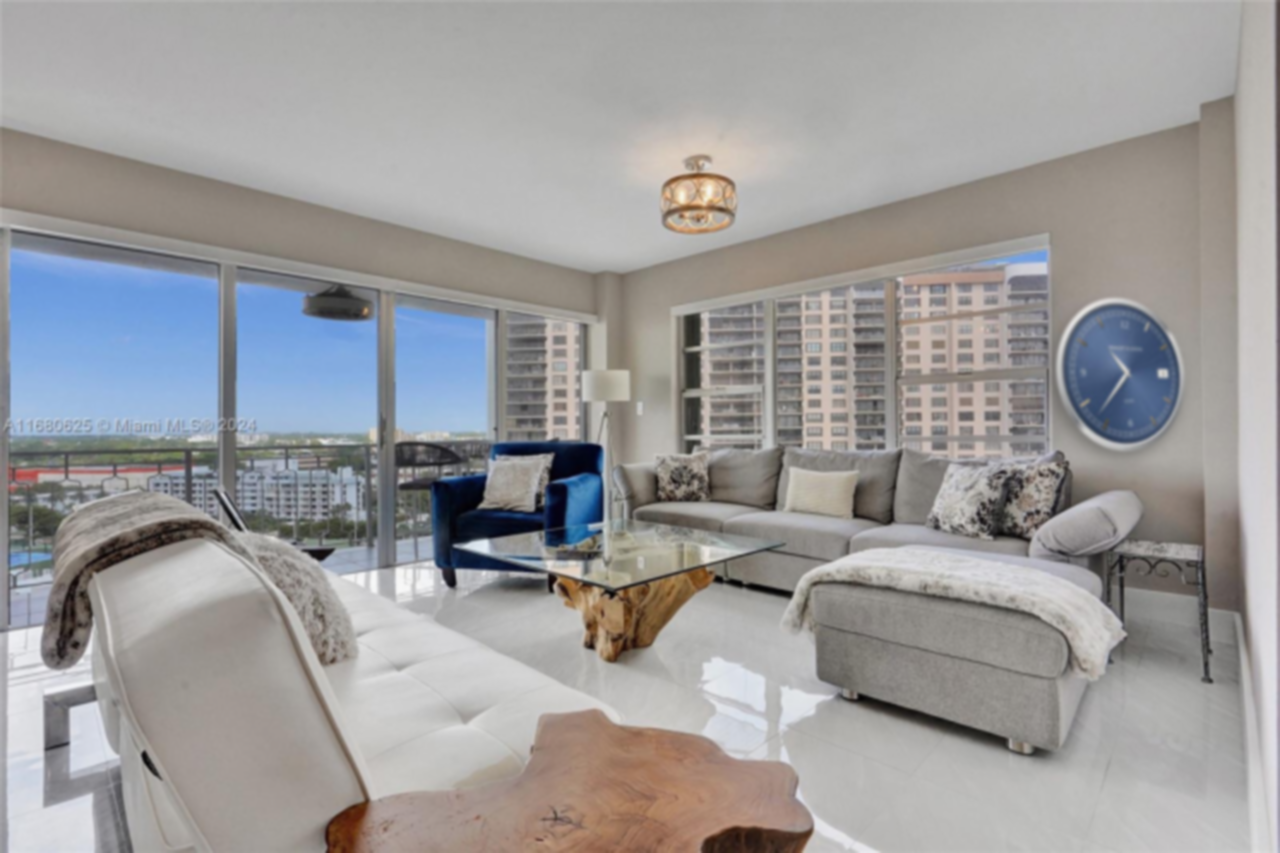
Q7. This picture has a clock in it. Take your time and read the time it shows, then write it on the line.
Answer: 10:37
